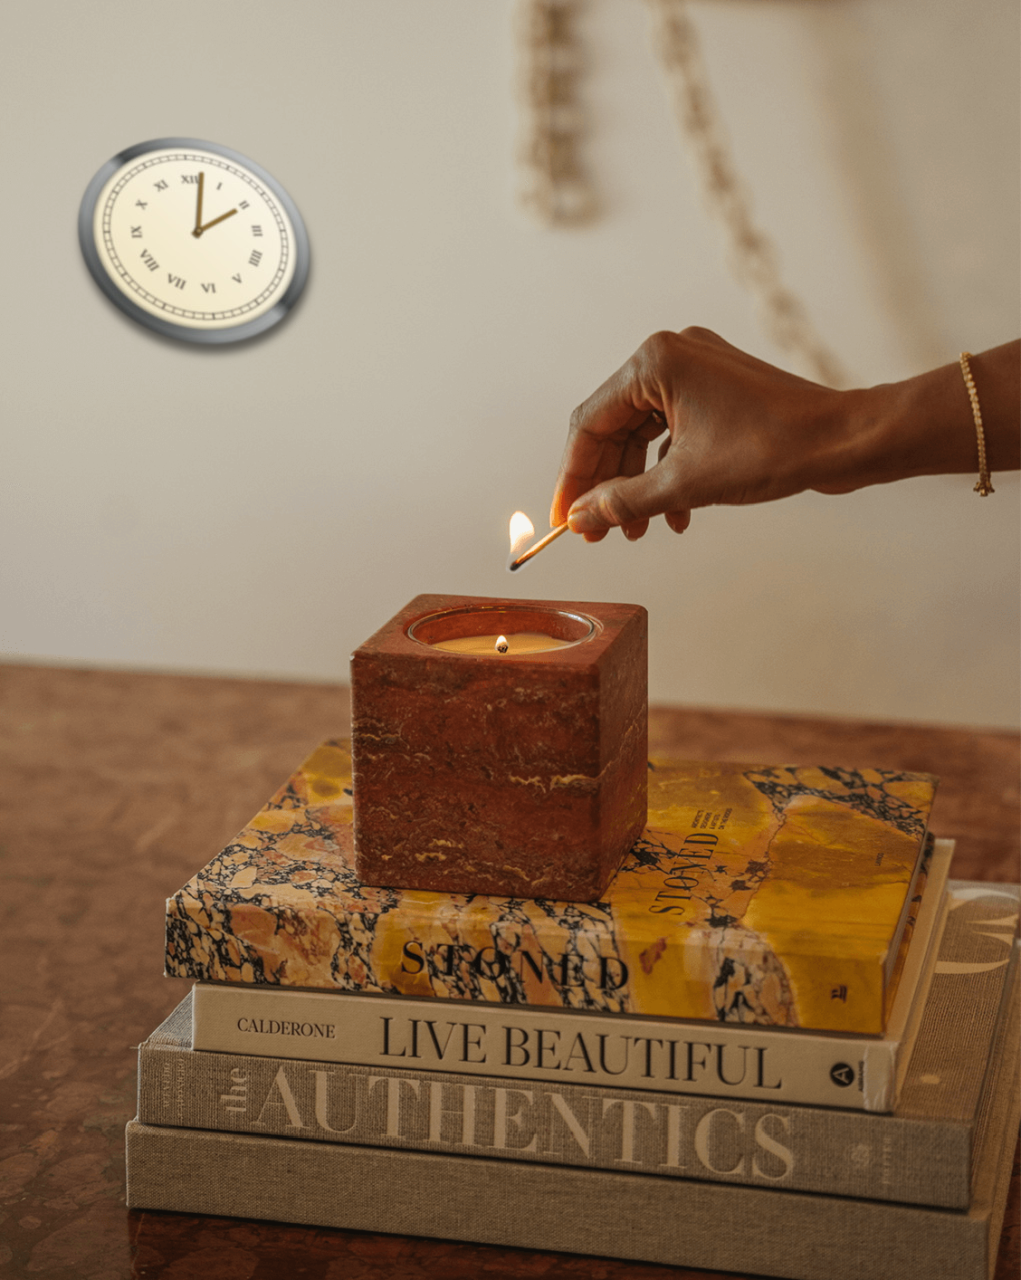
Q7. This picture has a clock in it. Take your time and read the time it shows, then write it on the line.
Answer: 2:02
